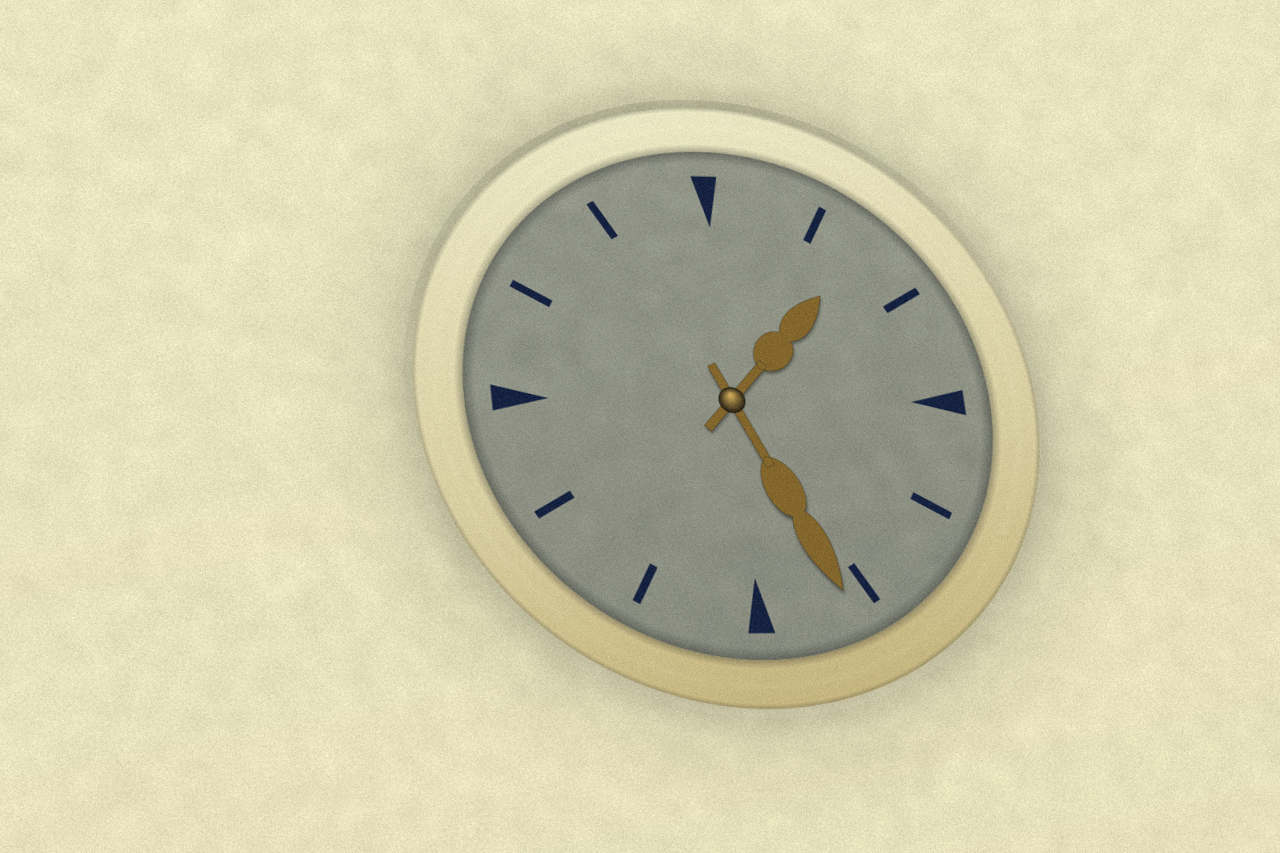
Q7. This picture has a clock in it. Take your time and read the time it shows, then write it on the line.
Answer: 1:26
